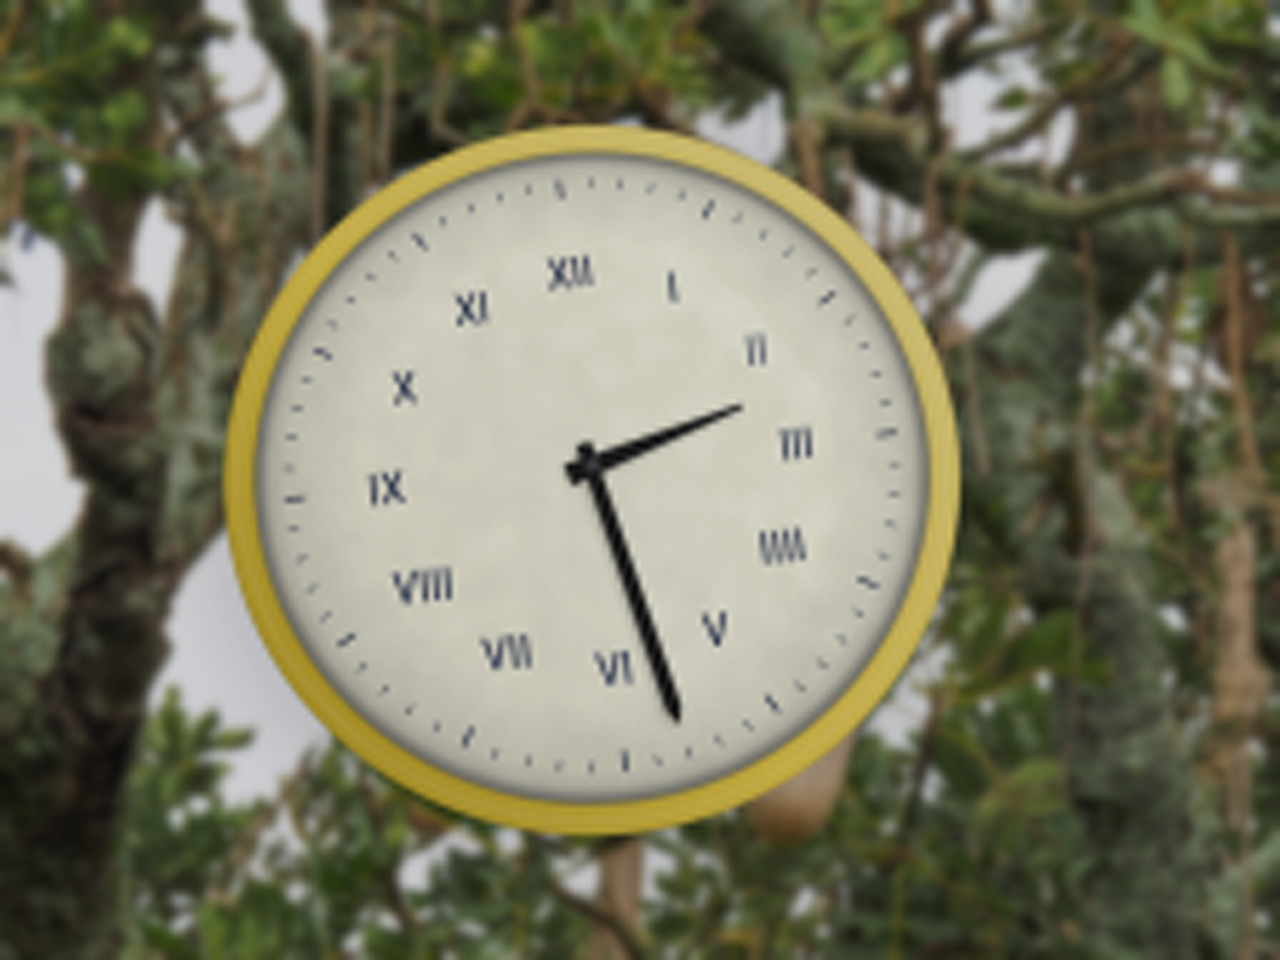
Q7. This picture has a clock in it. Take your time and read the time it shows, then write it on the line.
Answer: 2:28
